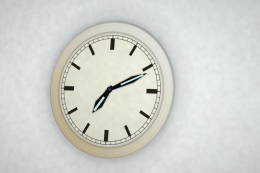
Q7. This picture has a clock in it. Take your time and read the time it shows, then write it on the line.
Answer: 7:11
